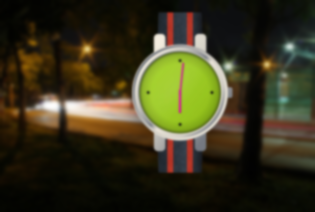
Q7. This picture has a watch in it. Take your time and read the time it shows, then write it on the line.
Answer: 6:01
